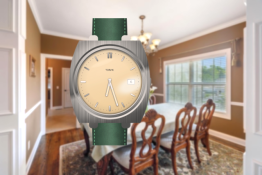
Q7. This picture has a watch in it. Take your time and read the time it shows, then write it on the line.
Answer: 6:27
